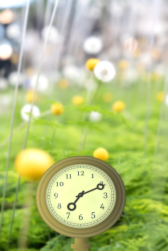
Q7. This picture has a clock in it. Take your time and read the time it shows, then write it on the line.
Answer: 7:11
